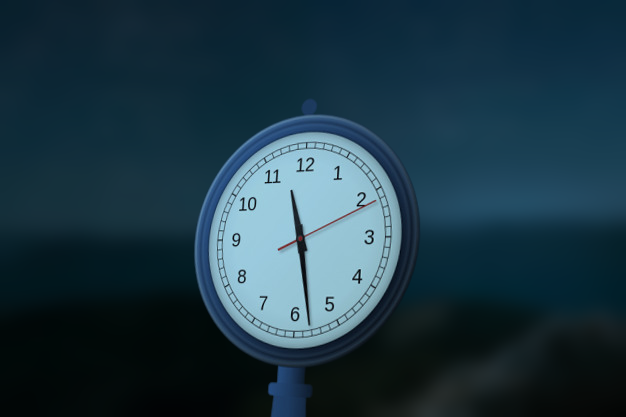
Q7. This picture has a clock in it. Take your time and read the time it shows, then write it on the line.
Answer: 11:28:11
